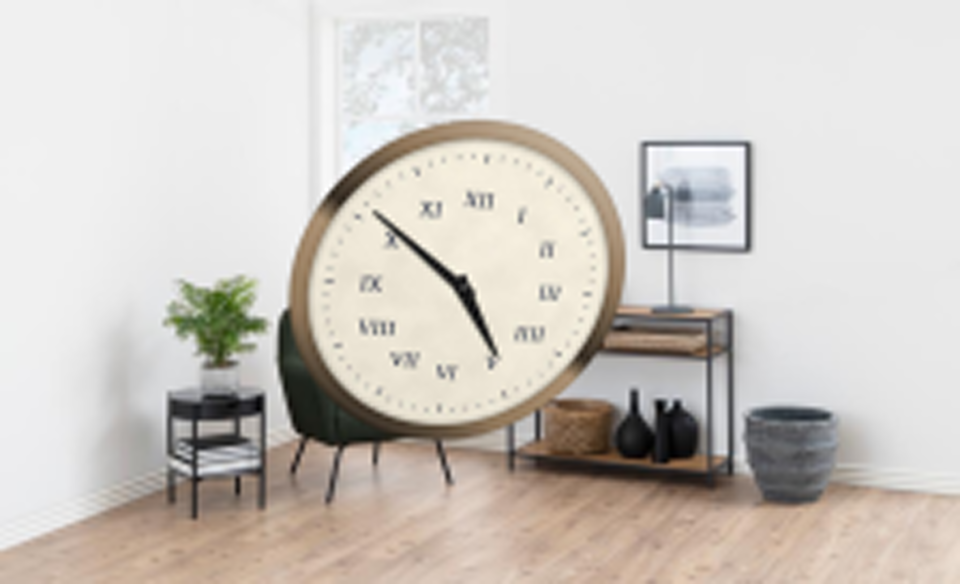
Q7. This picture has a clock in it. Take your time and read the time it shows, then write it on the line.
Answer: 4:51
